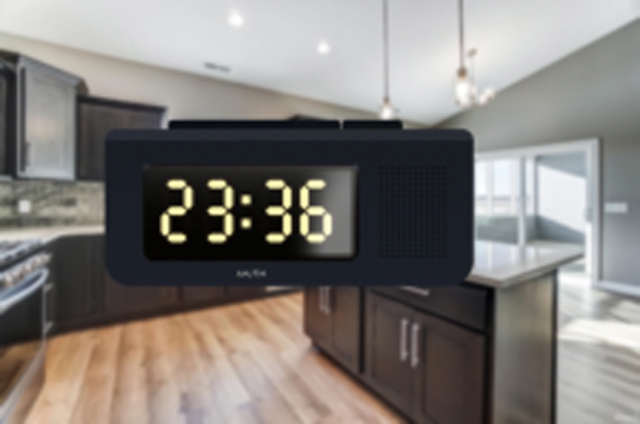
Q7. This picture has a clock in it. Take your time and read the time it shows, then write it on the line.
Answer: 23:36
